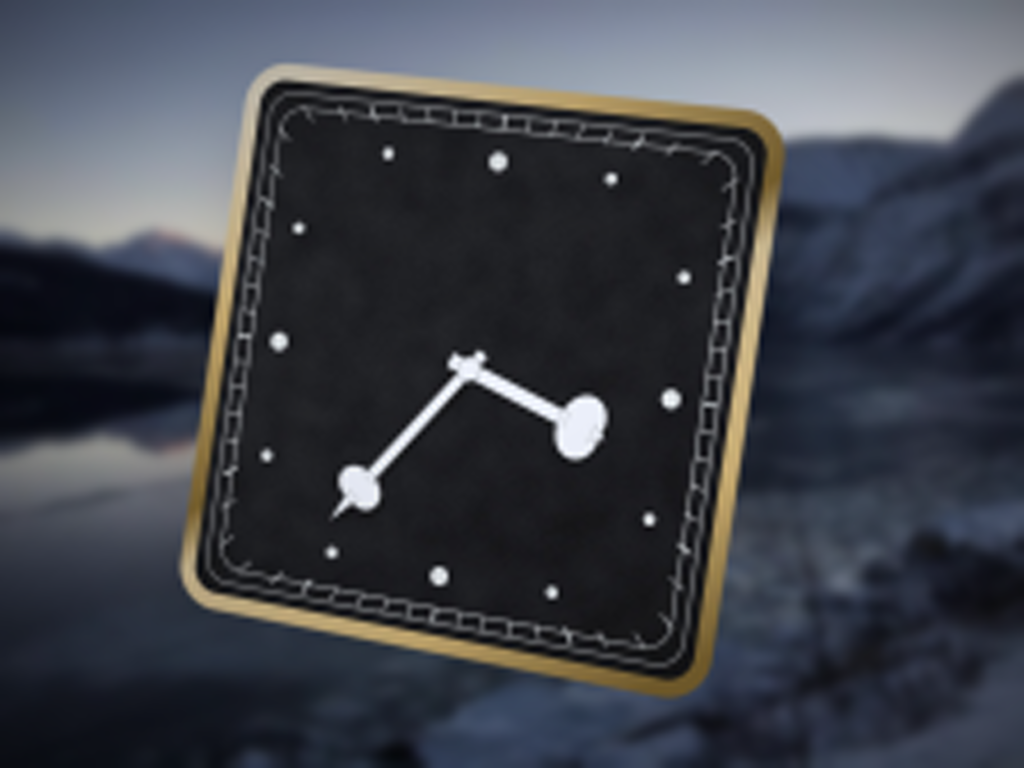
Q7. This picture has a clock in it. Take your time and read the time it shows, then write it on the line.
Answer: 3:36
